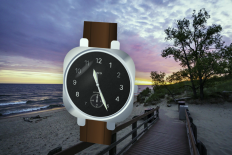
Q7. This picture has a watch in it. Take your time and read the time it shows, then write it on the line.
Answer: 11:26
